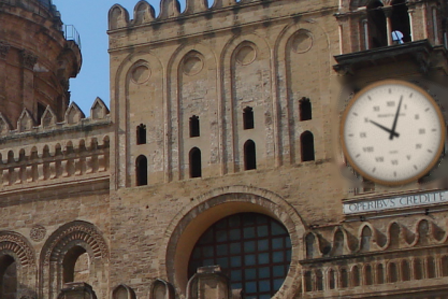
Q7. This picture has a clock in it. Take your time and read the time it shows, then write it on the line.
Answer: 10:03
